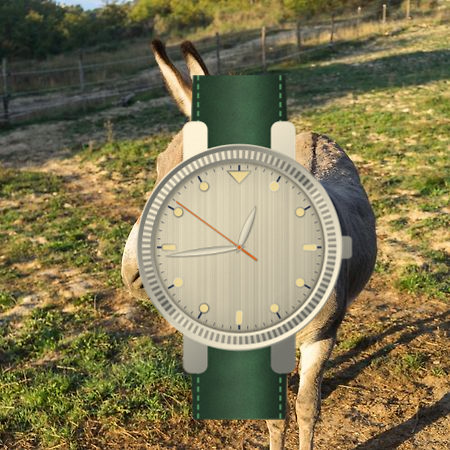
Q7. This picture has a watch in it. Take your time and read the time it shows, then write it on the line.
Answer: 12:43:51
